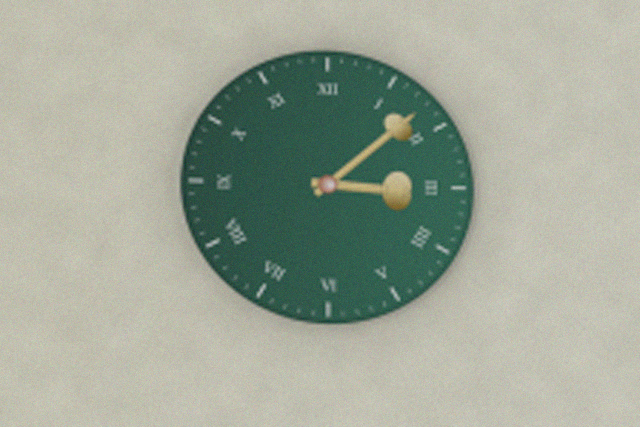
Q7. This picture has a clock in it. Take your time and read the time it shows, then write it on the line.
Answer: 3:08
